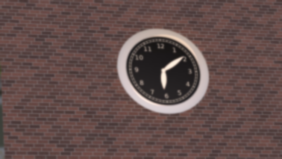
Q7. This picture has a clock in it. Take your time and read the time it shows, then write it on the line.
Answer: 6:09
